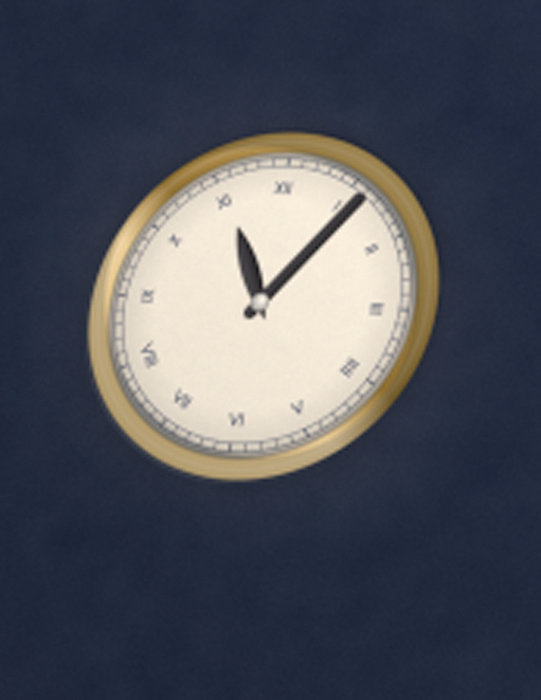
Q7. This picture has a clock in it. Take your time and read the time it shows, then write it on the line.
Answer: 11:06
